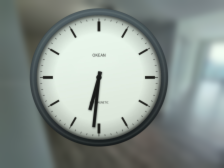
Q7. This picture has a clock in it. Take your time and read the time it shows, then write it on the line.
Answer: 6:31
